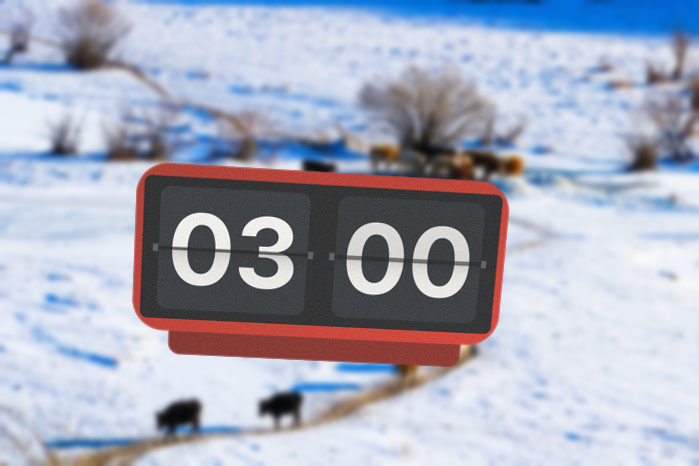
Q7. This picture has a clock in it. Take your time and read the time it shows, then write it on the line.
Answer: 3:00
